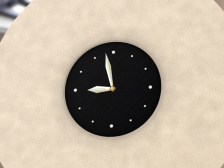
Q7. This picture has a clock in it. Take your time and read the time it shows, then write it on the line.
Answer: 8:58
